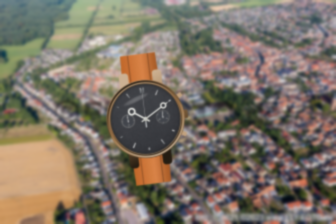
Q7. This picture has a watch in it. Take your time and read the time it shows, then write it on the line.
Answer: 10:10
